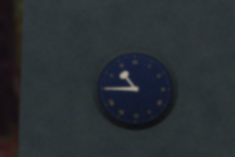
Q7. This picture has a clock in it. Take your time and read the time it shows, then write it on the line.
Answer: 10:45
